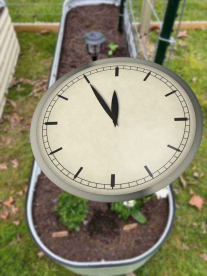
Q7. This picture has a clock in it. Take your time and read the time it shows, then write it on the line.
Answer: 11:55
